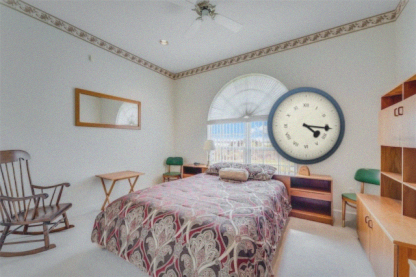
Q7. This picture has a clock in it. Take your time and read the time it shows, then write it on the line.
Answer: 4:16
